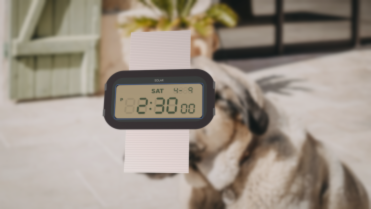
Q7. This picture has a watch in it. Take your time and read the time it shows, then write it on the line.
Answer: 2:30:00
